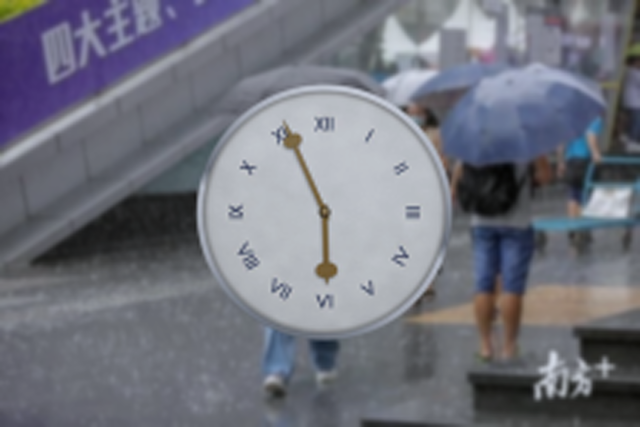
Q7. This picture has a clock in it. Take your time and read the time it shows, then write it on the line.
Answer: 5:56
